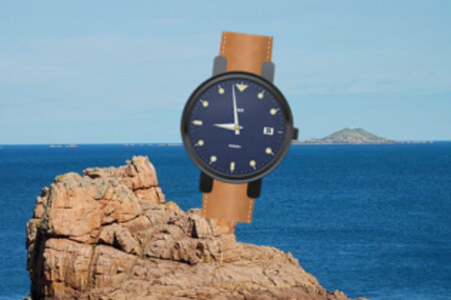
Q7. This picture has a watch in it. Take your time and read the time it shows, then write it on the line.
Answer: 8:58
